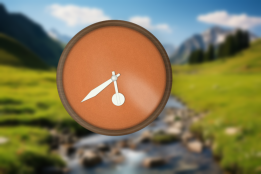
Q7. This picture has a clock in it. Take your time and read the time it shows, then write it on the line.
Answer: 5:39
